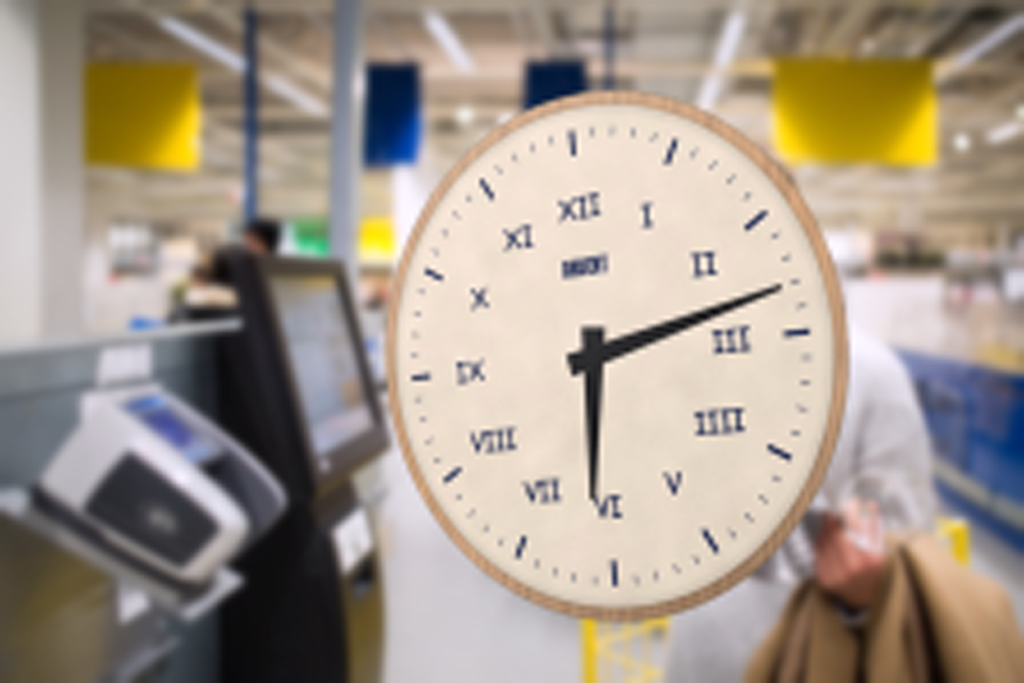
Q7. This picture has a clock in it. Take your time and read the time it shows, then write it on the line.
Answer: 6:13
